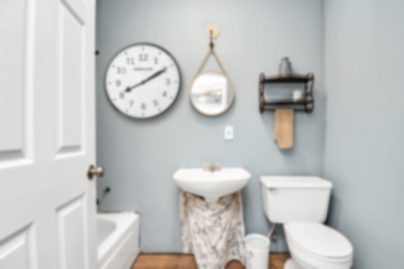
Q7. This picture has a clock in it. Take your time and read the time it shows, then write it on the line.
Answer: 8:10
